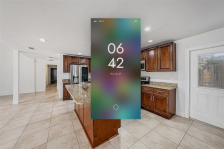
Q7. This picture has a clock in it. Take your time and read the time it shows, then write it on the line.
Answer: 6:42
